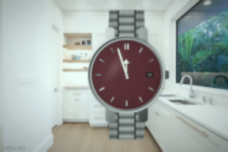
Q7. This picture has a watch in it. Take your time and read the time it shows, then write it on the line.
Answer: 11:57
